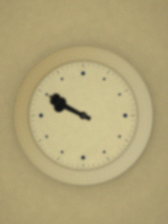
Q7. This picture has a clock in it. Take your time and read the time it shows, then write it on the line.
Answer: 9:50
